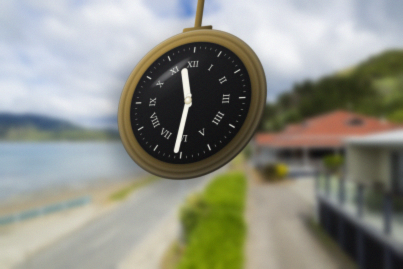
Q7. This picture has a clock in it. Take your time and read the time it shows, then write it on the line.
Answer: 11:31
